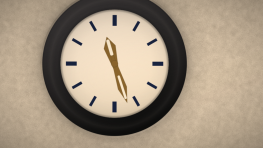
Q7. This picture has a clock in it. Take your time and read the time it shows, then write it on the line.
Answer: 11:27
